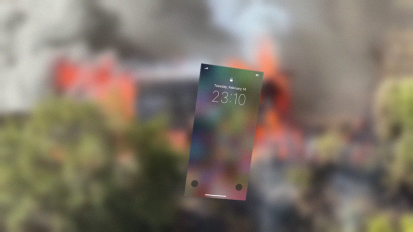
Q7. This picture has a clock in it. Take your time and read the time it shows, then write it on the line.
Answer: 23:10
